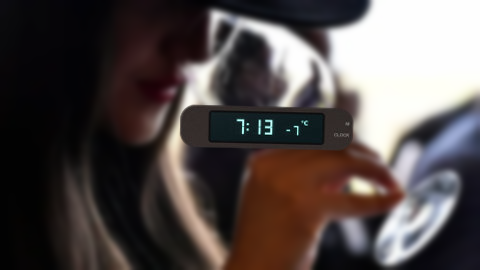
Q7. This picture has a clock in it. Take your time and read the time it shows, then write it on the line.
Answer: 7:13
